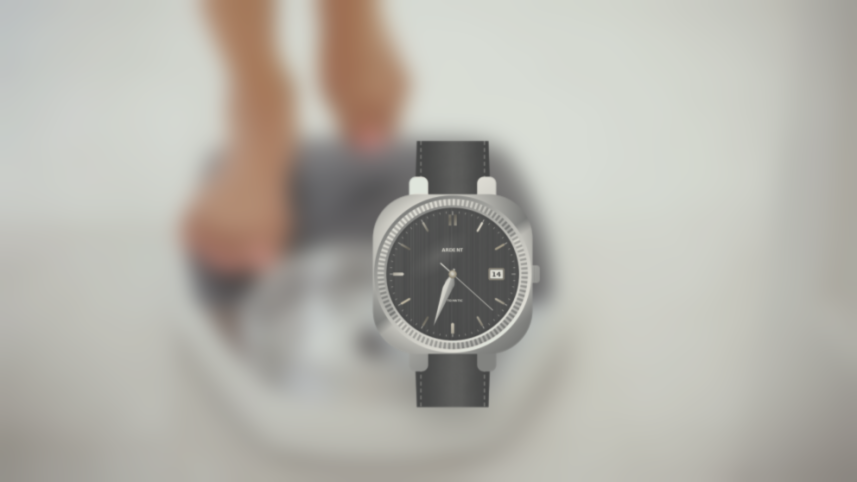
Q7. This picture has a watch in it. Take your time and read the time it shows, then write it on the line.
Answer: 6:33:22
